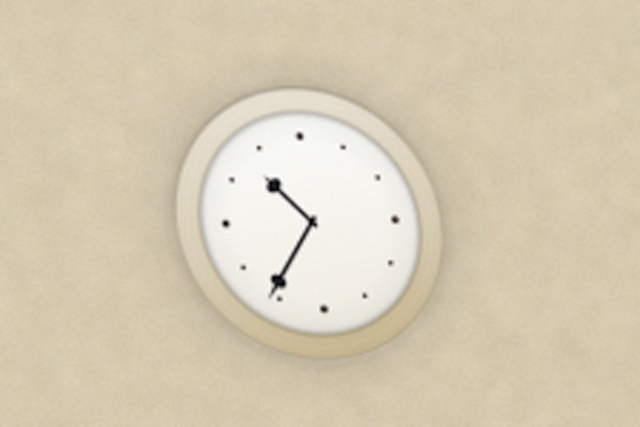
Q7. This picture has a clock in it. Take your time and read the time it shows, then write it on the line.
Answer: 10:36
